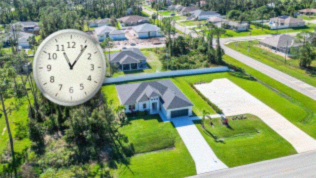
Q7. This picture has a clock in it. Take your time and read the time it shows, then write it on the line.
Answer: 11:06
